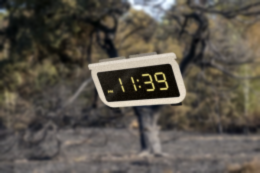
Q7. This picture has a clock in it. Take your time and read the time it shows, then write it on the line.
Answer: 11:39
